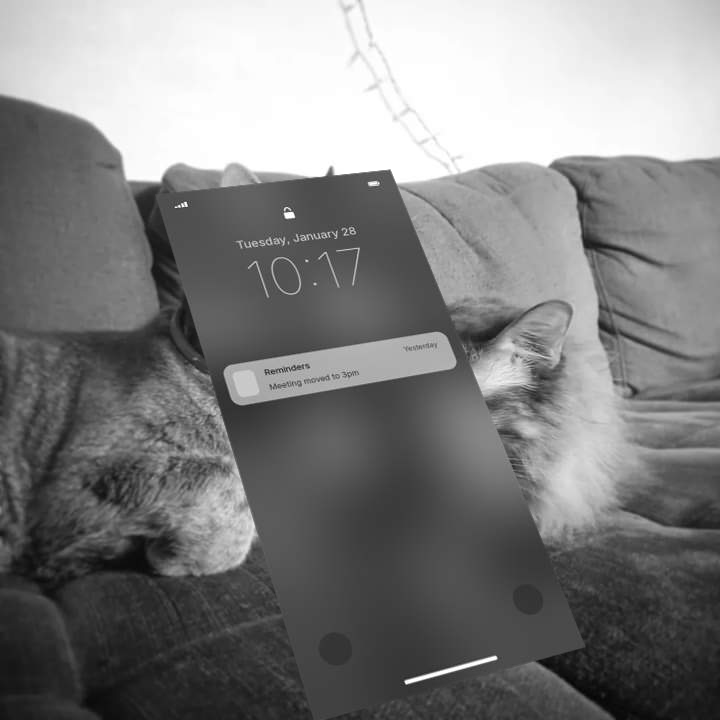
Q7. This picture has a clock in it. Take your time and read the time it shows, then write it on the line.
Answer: 10:17
